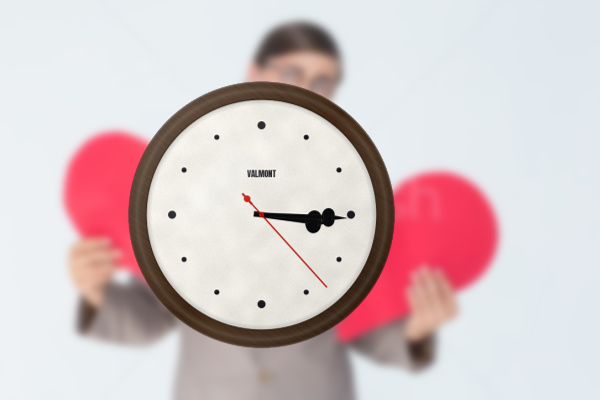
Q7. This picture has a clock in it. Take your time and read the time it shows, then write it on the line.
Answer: 3:15:23
